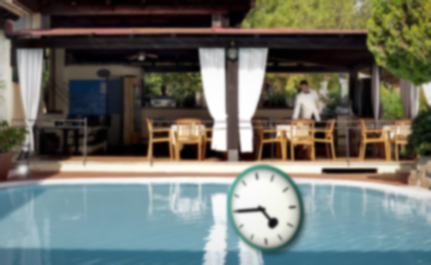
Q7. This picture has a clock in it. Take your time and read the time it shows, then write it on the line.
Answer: 4:45
